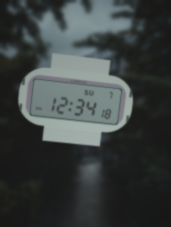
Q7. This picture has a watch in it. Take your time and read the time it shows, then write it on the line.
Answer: 12:34:18
